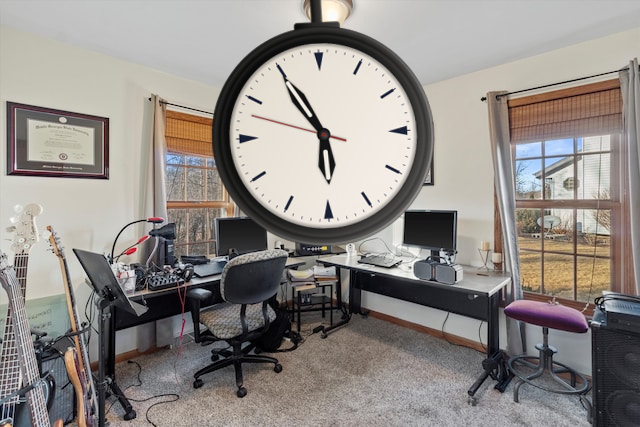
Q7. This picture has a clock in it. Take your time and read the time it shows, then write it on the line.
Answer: 5:54:48
